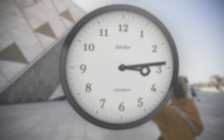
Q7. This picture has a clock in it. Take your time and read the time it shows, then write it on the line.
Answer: 3:14
